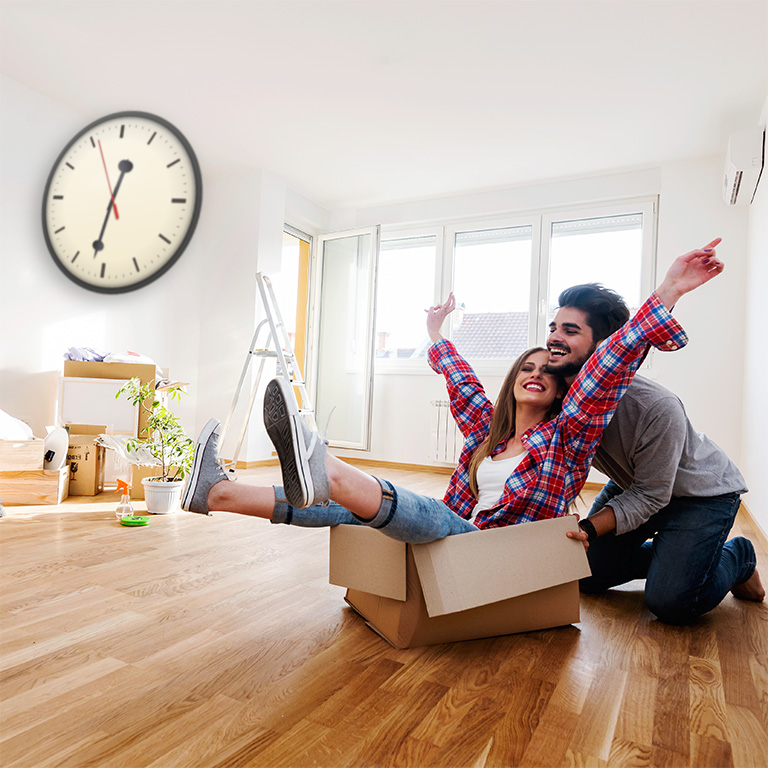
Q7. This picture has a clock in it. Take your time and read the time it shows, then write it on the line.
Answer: 12:31:56
